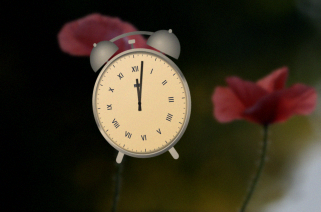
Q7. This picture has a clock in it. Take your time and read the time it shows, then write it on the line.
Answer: 12:02
